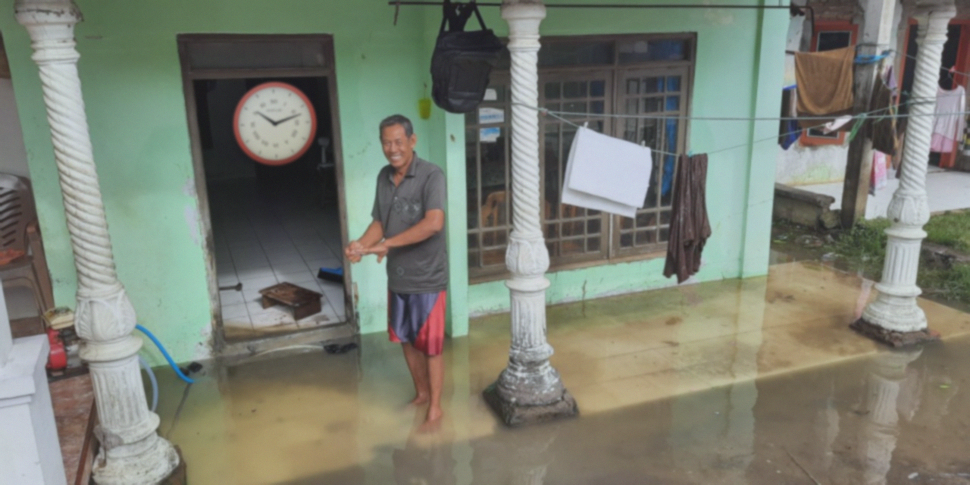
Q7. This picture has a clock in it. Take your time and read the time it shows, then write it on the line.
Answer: 10:12
